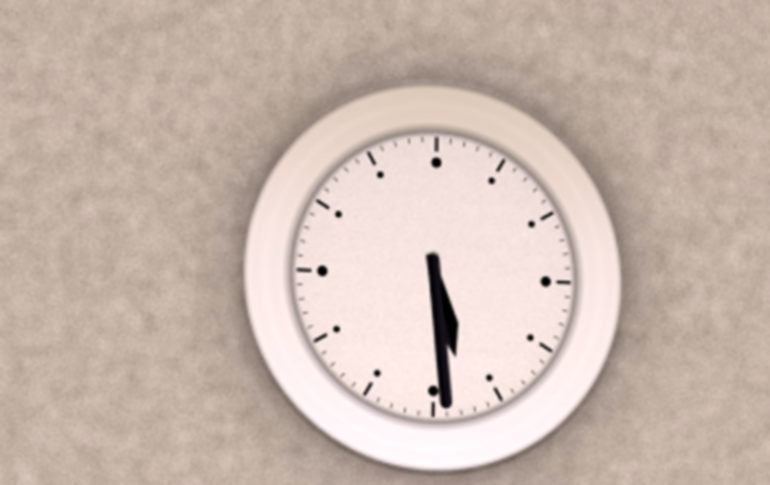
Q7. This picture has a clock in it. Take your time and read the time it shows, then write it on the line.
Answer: 5:29
